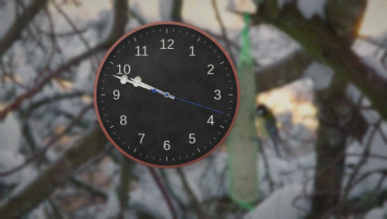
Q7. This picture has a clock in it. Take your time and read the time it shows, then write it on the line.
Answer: 9:48:18
